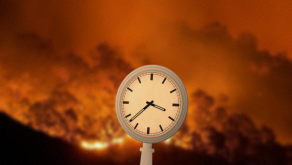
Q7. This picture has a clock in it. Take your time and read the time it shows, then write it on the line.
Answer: 3:38
